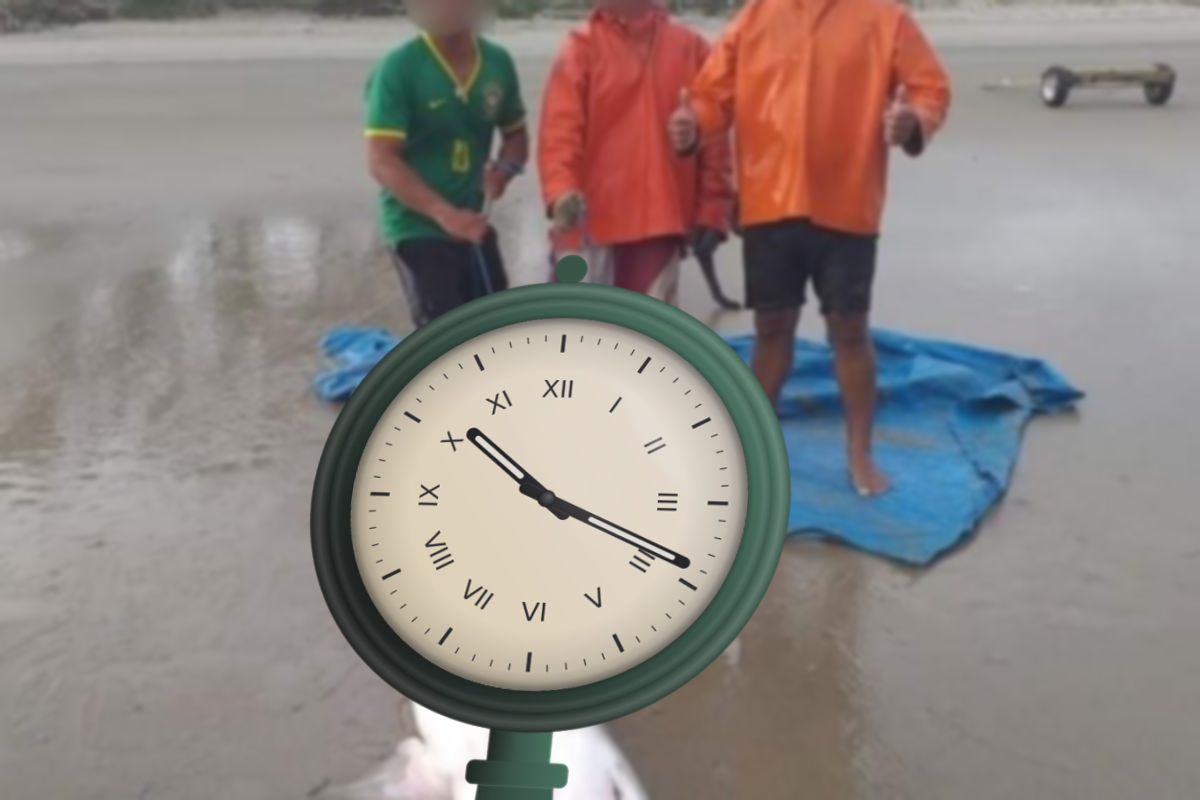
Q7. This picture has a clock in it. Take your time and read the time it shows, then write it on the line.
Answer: 10:19
